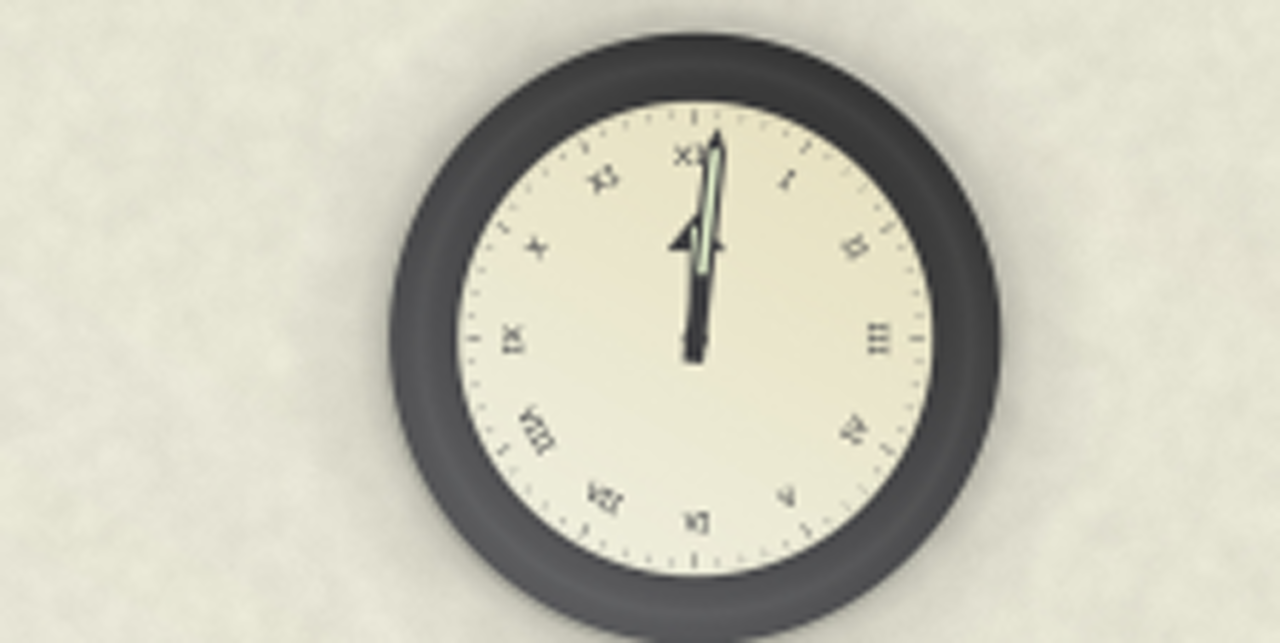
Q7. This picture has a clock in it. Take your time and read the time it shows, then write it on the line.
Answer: 12:01
